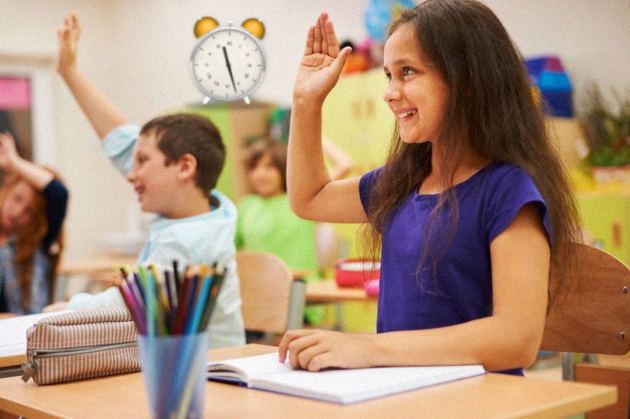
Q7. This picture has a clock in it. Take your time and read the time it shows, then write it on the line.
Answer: 11:27
